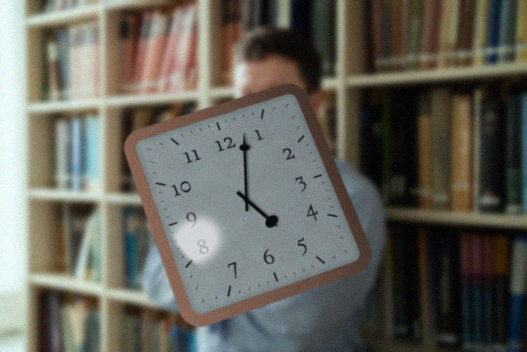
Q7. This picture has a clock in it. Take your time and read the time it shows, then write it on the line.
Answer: 5:03
